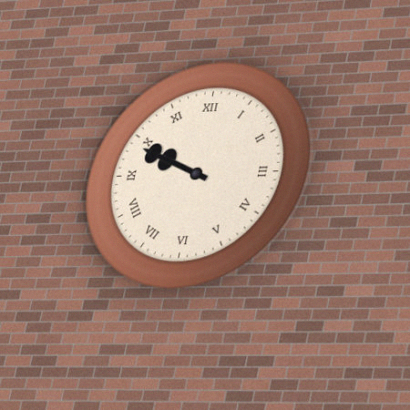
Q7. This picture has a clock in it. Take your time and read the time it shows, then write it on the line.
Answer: 9:49
